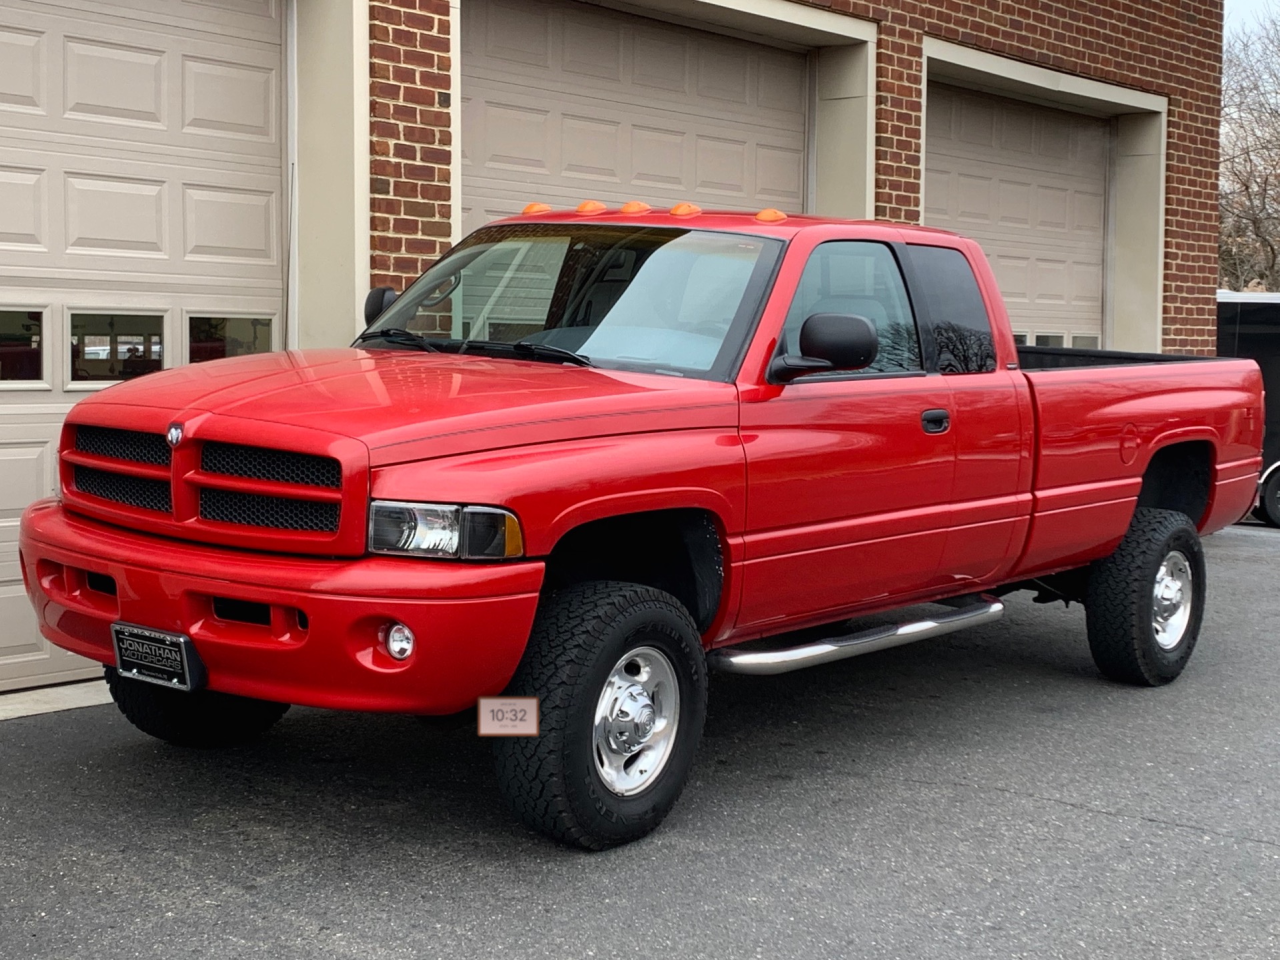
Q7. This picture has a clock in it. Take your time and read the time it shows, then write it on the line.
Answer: 10:32
